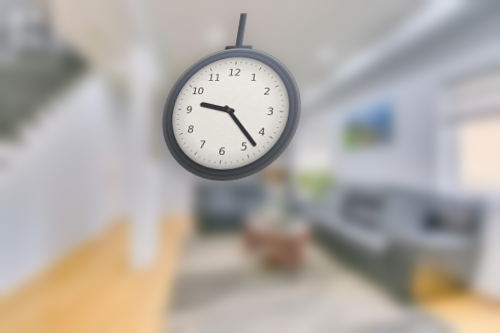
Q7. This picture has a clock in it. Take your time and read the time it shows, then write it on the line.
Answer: 9:23
